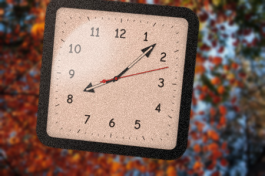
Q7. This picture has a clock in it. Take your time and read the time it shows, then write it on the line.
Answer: 8:07:12
